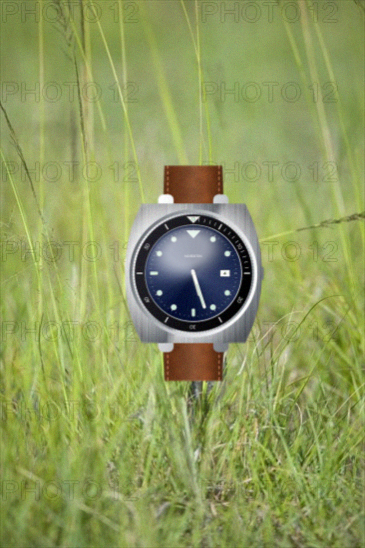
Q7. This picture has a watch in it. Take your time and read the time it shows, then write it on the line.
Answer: 5:27
